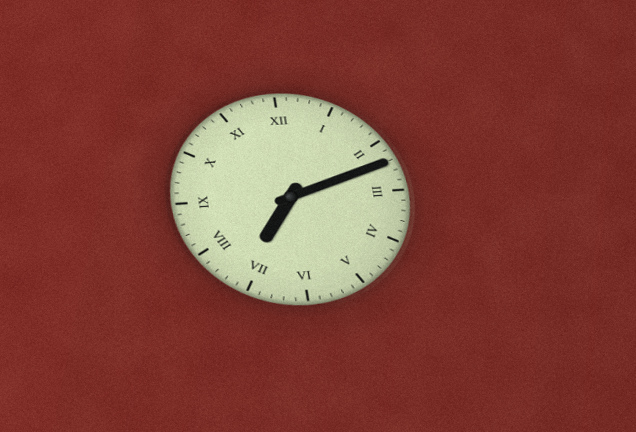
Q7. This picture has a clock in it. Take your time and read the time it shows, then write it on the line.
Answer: 7:12
